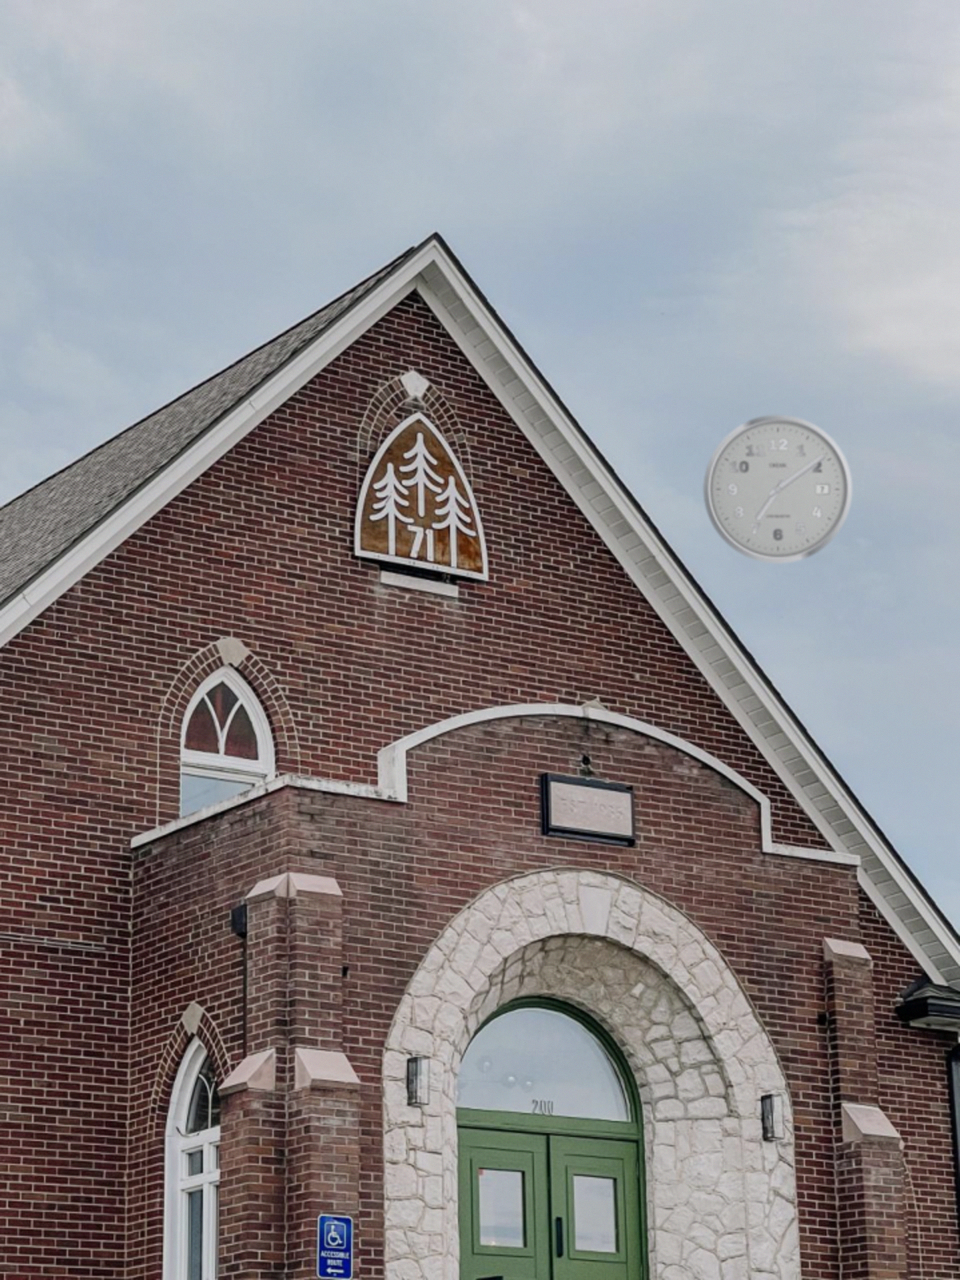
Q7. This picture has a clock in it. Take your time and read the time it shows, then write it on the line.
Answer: 7:09
